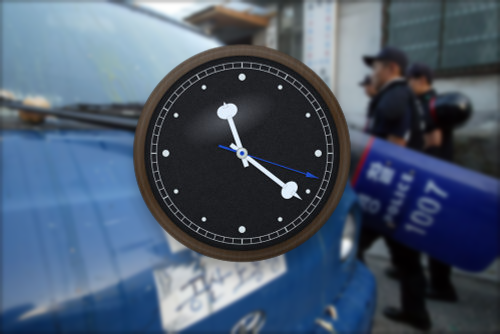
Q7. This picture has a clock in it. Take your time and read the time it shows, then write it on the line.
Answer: 11:21:18
